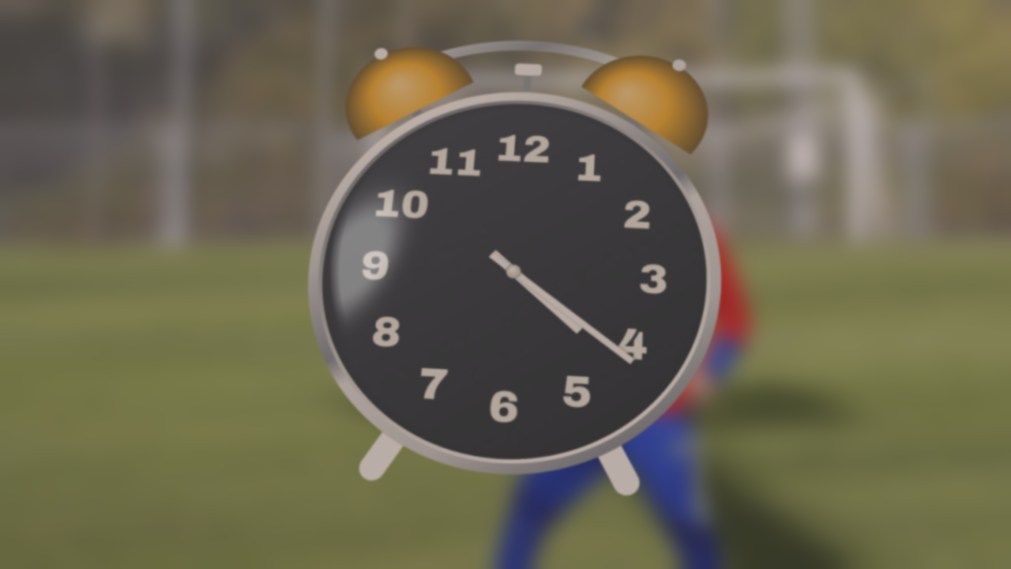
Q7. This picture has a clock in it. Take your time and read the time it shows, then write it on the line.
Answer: 4:21
